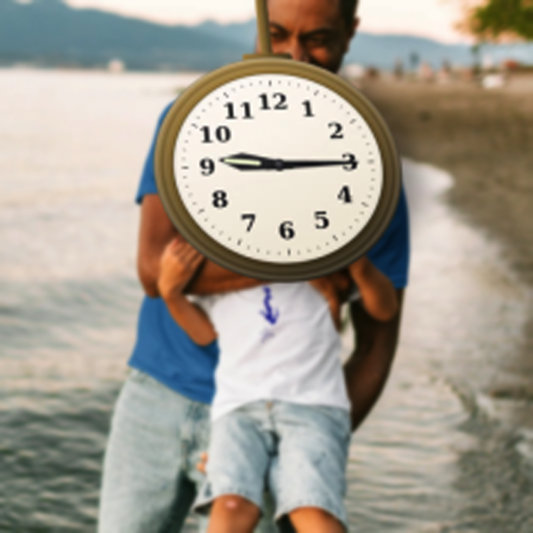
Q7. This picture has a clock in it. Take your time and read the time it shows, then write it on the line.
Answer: 9:15
